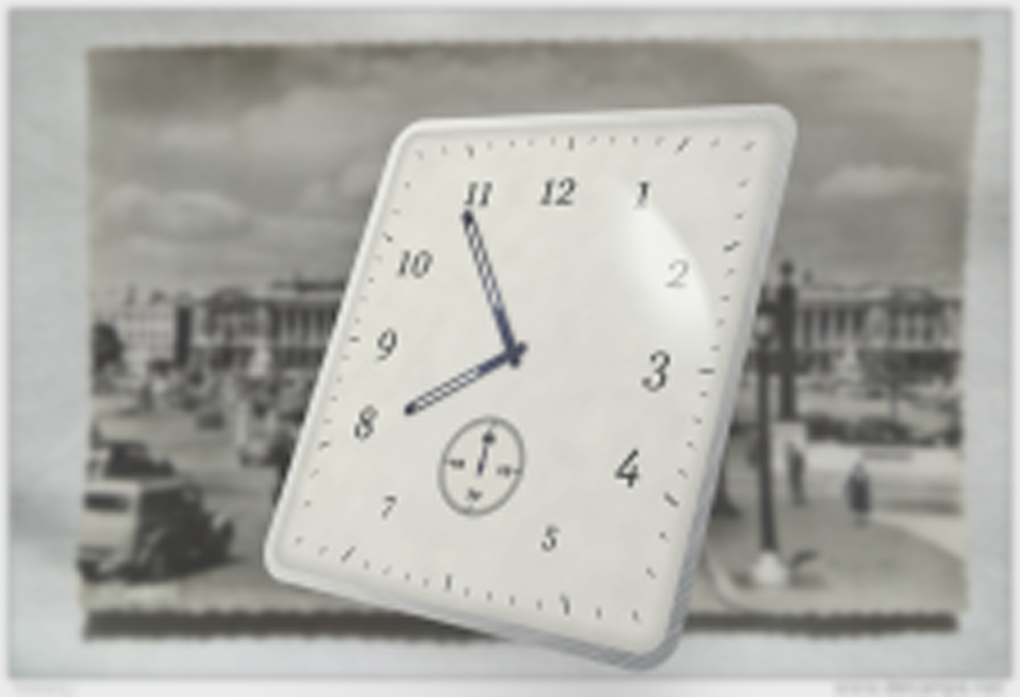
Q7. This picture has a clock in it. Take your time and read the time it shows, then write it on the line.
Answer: 7:54
